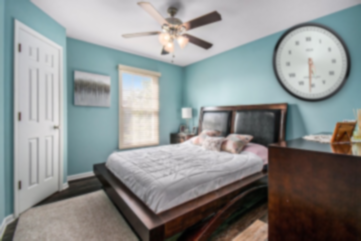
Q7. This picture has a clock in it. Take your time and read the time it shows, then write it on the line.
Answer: 5:31
